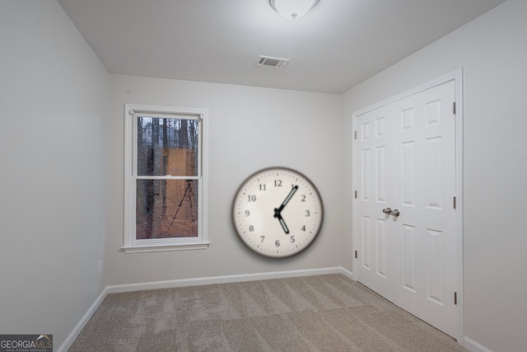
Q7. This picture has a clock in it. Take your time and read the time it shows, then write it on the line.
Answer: 5:06
